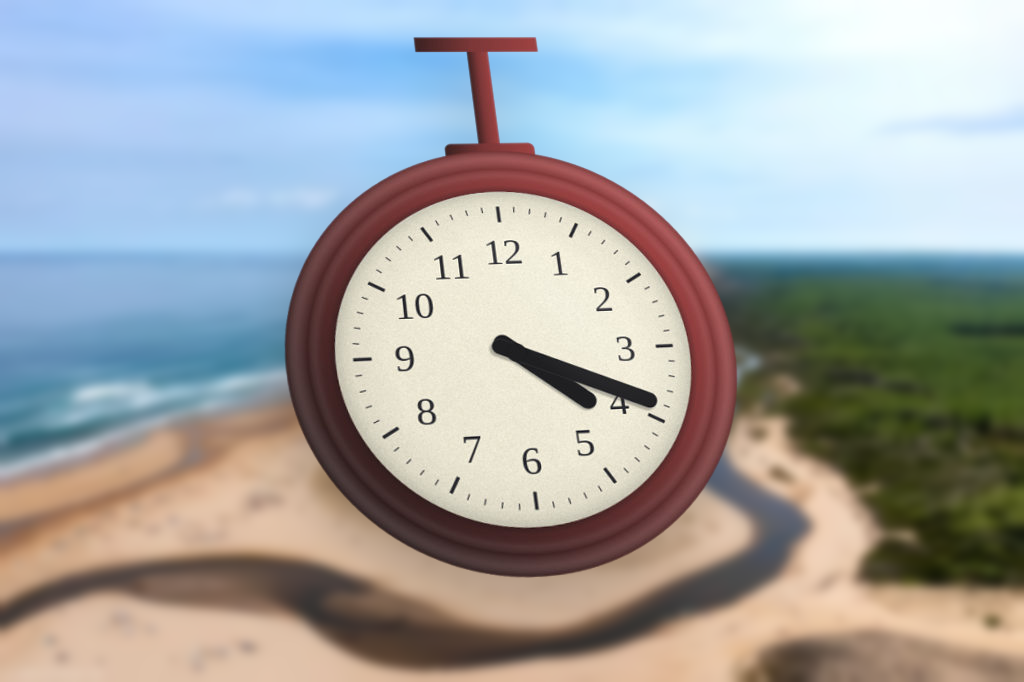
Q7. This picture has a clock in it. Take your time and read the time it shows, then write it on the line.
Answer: 4:19
